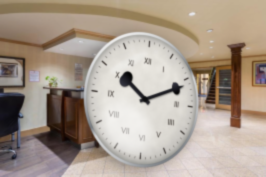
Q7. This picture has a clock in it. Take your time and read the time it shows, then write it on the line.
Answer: 10:11
